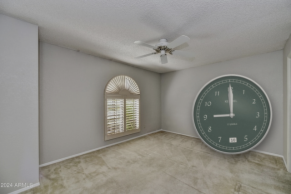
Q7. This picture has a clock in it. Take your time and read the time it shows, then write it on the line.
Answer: 9:00
